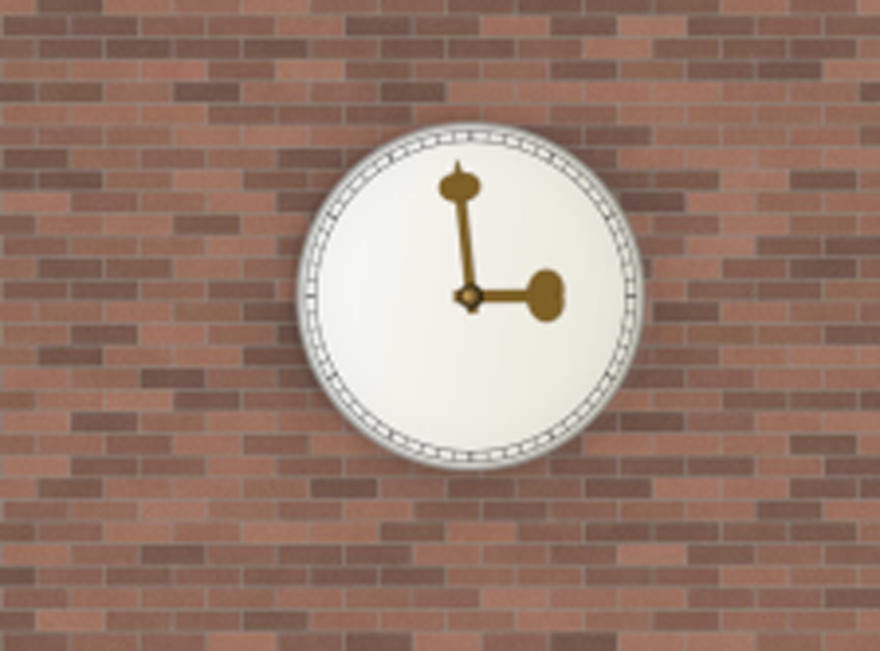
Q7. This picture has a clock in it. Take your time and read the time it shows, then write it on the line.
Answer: 2:59
